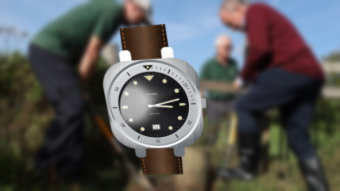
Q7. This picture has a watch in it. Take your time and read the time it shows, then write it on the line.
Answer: 3:13
